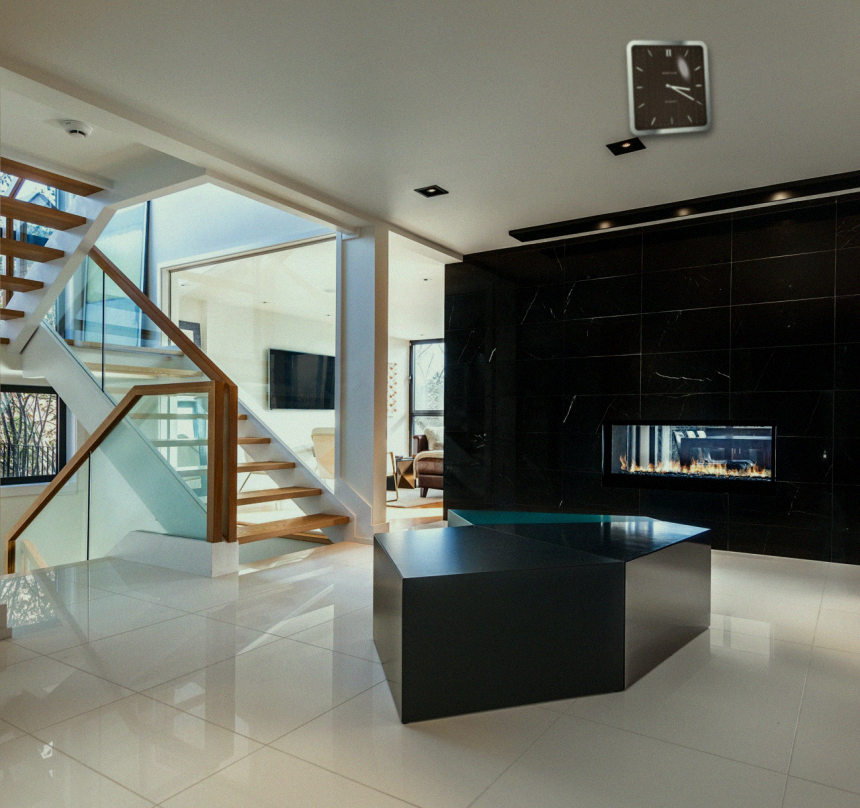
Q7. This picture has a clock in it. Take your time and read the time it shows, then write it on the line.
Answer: 3:20
